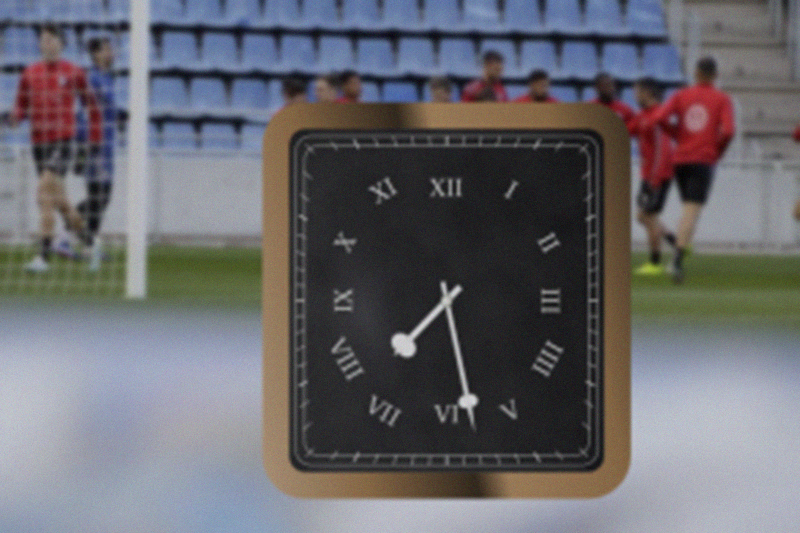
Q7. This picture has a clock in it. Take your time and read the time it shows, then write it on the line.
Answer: 7:28
